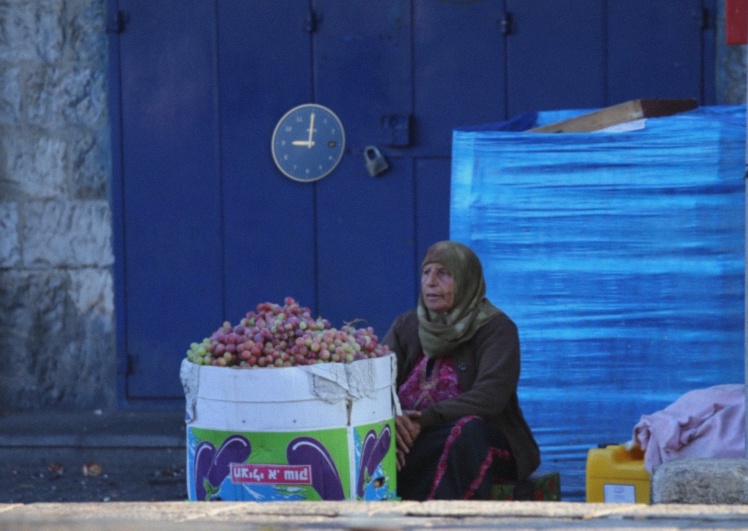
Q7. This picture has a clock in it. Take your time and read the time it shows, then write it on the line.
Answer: 9:00
